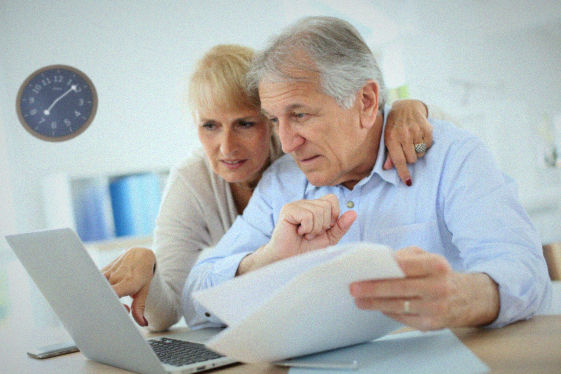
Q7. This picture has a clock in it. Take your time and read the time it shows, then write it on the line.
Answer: 7:08
